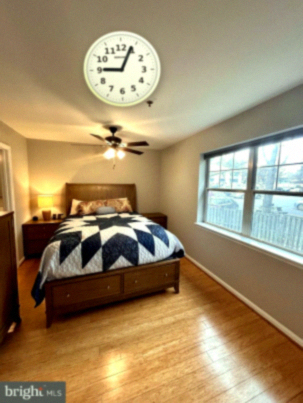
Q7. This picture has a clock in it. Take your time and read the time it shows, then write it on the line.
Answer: 9:04
